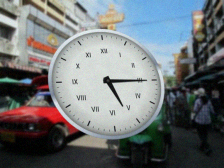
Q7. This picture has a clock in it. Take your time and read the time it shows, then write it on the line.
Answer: 5:15
